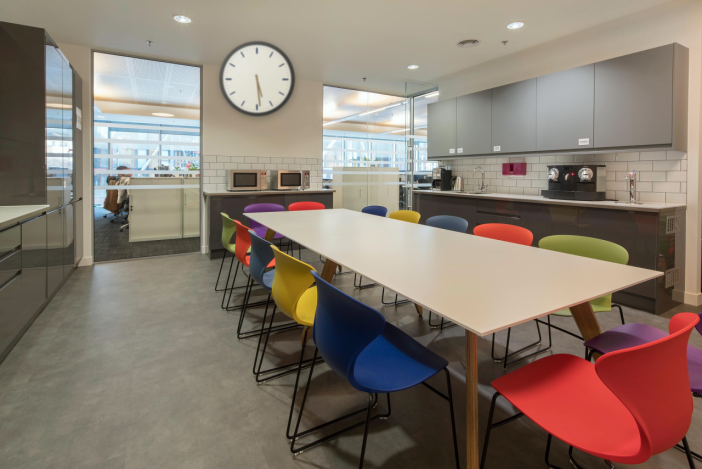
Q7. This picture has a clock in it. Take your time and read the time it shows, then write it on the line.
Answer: 5:29
